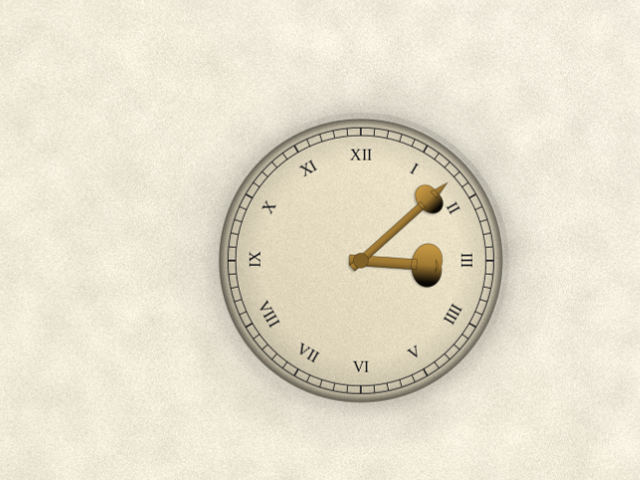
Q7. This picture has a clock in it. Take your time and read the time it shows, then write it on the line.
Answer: 3:08
